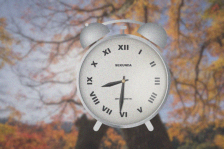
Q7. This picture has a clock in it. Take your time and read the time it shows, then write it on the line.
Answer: 8:31
